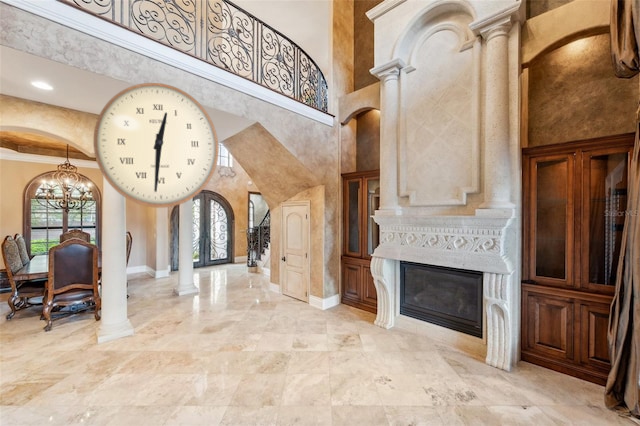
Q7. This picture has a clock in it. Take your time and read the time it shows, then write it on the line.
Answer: 12:31
